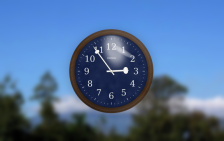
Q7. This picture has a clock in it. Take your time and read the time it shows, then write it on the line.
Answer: 2:54
